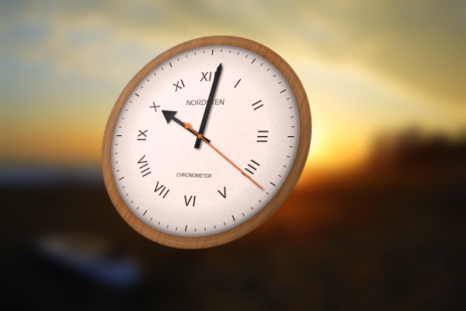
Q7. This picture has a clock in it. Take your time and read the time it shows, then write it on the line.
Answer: 10:01:21
